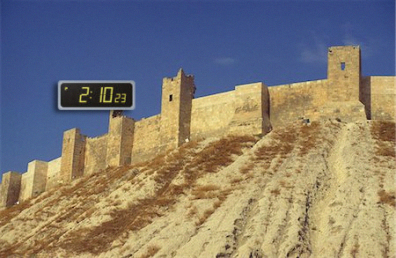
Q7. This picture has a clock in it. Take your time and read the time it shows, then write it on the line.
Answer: 2:10:23
